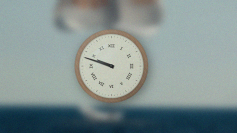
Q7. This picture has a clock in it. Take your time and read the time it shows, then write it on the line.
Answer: 9:48
